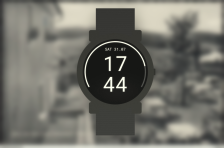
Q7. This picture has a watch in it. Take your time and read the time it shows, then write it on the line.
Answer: 17:44
